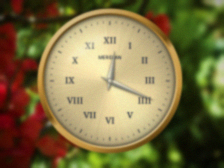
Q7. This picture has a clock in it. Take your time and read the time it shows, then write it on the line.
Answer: 12:19
